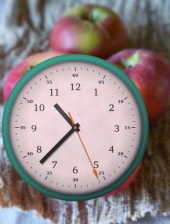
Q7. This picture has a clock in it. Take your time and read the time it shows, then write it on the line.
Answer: 10:37:26
